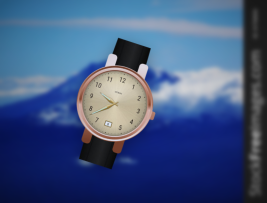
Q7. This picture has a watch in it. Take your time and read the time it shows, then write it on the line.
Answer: 9:38
